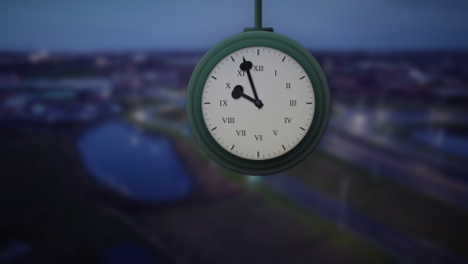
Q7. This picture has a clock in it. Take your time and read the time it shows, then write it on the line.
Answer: 9:57
